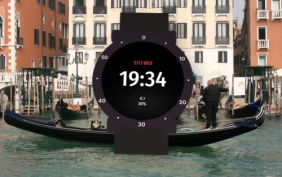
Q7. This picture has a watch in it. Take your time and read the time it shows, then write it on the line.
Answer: 19:34
